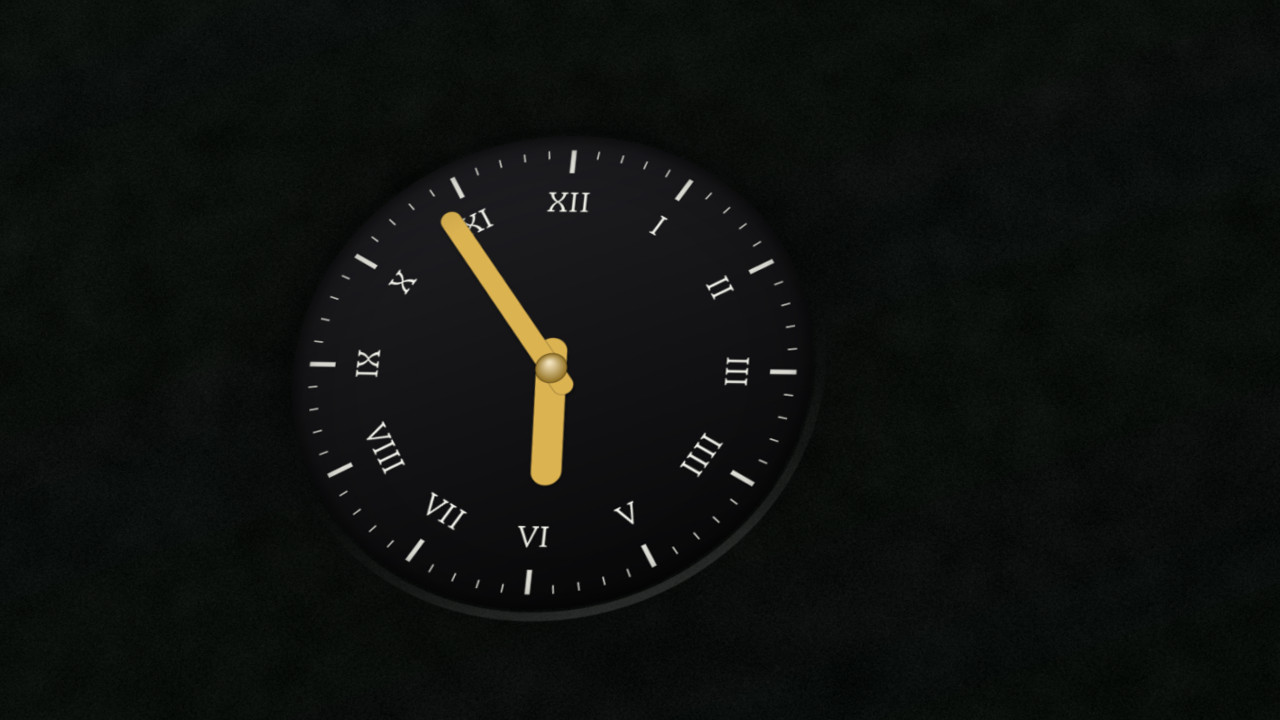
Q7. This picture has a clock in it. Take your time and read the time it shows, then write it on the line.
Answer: 5:54
